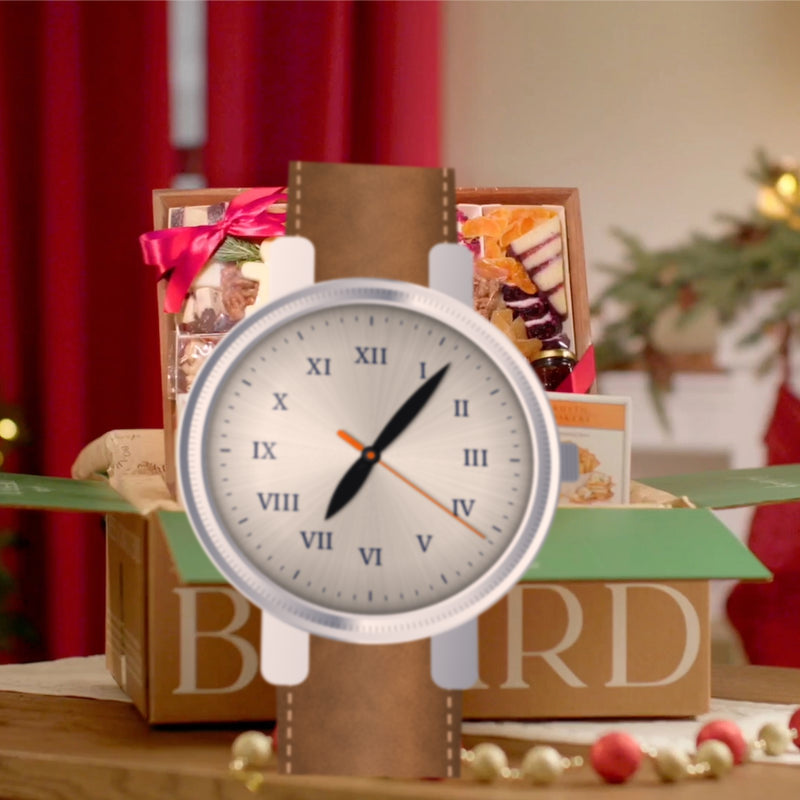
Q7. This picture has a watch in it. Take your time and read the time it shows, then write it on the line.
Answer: 7:06:21
